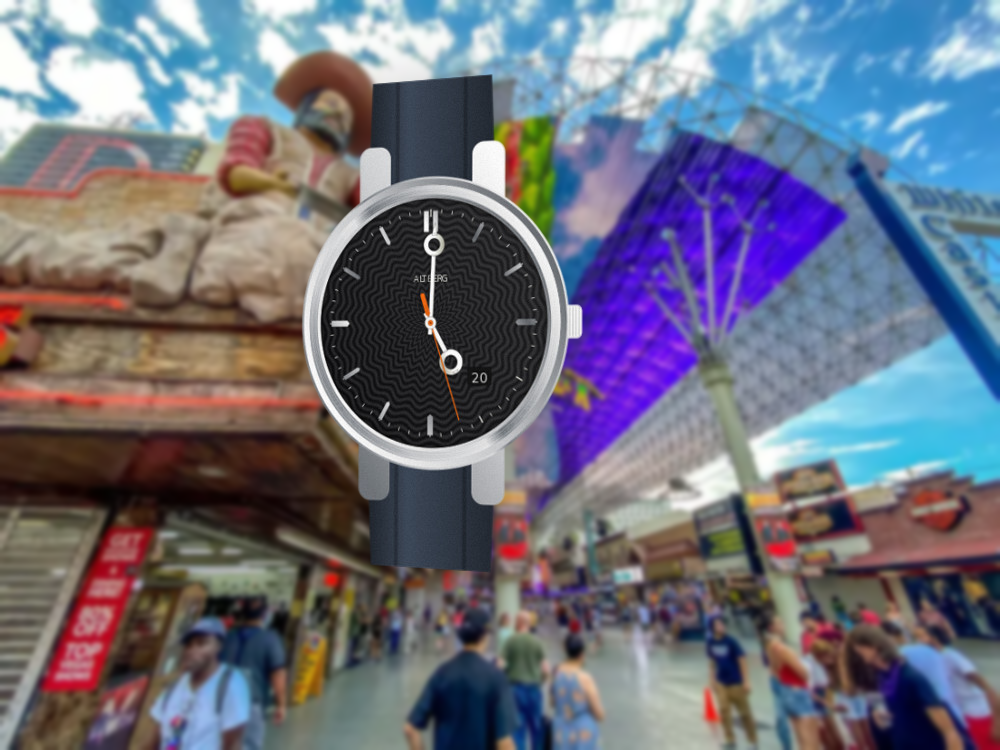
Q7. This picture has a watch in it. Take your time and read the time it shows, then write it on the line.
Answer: 5:00:27
